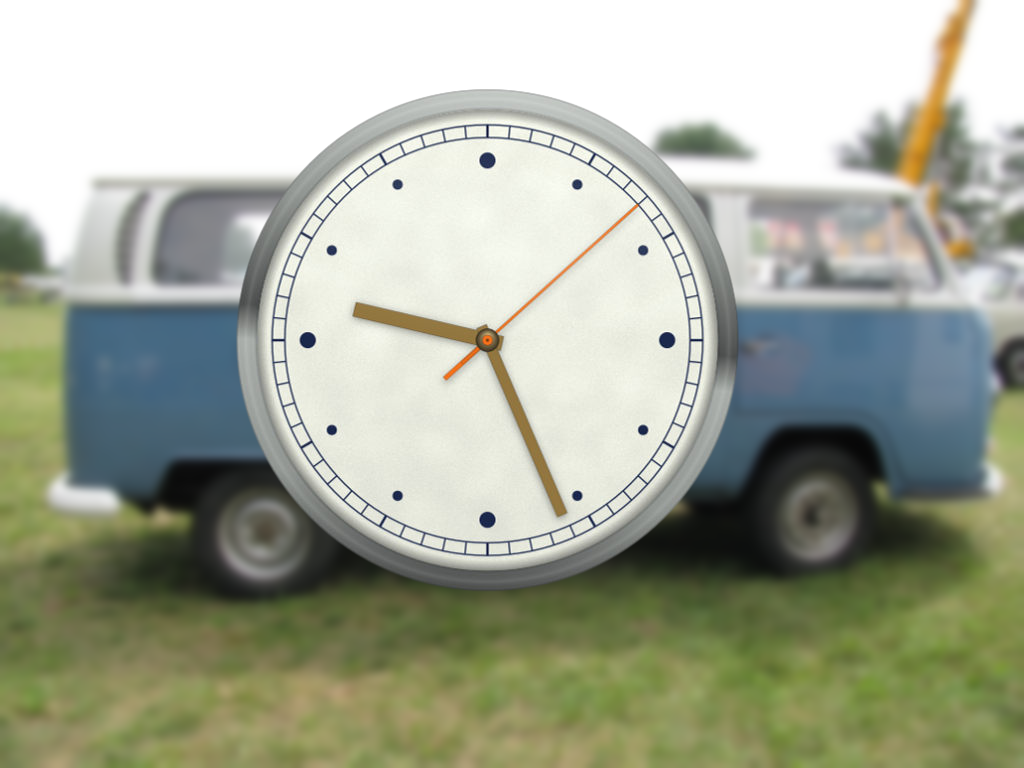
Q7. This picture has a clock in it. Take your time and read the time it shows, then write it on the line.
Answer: 9:26:08
